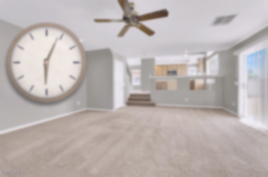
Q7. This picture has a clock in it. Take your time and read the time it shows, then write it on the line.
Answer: 6:04
